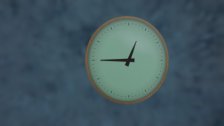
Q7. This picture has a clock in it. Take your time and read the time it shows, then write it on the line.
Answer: 12:45
